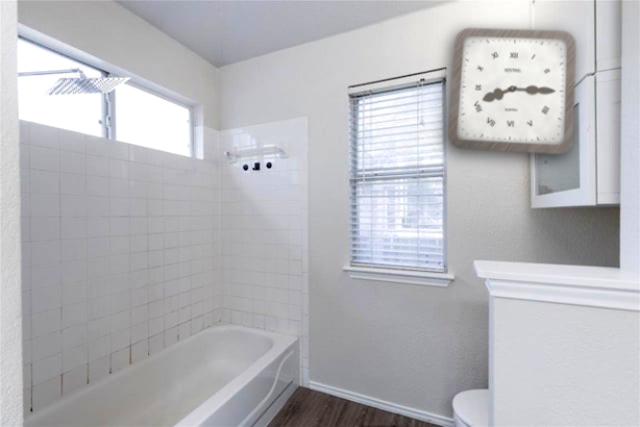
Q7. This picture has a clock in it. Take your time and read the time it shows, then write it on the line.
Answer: 8:15
